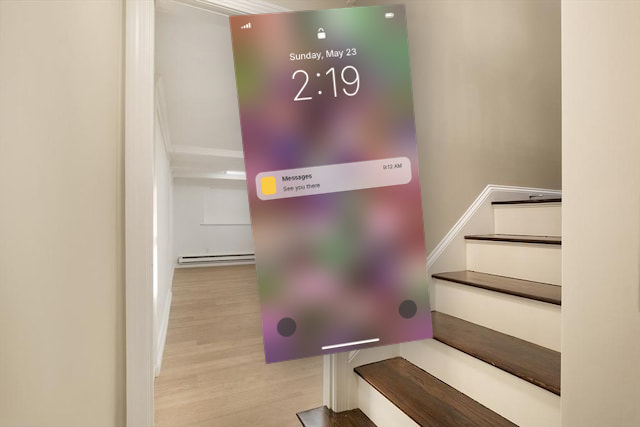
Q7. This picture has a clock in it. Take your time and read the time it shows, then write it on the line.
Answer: 2:19
